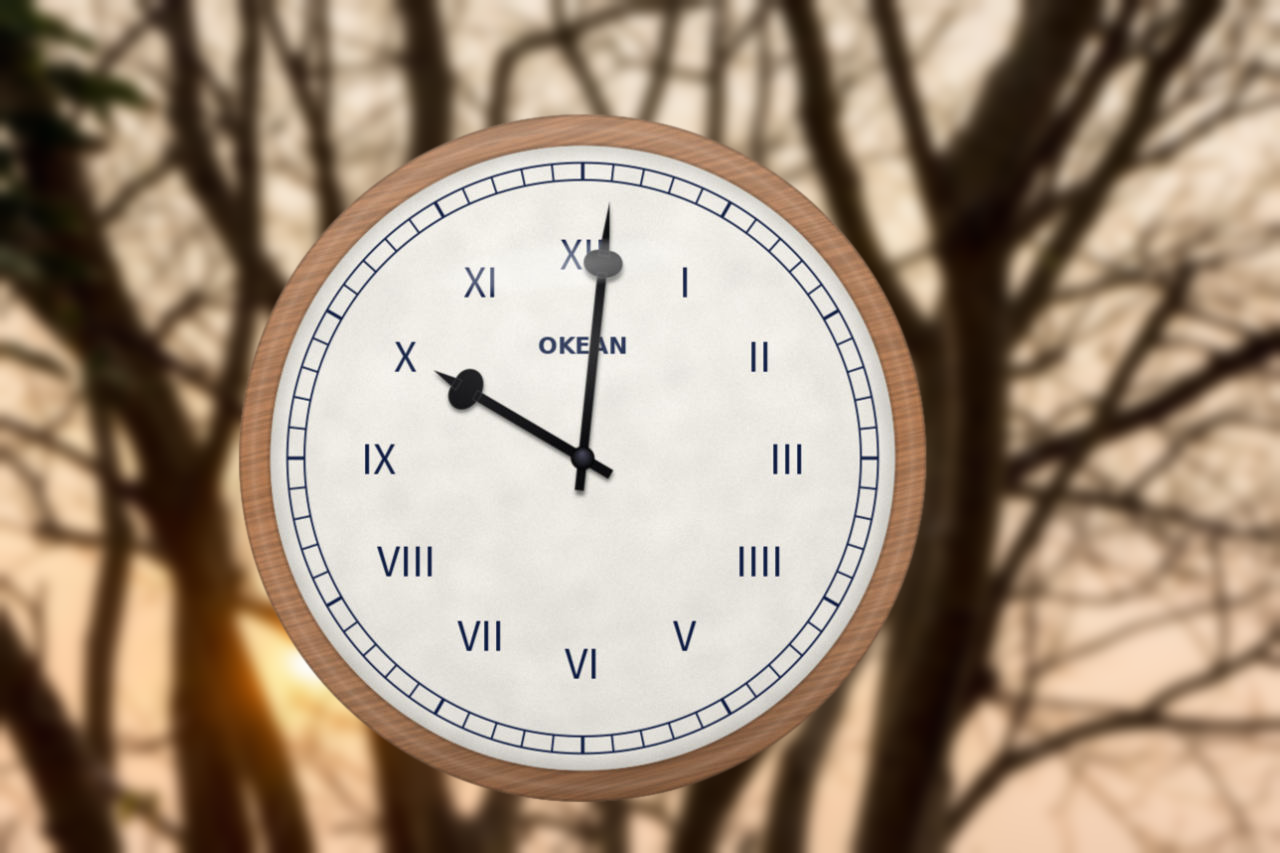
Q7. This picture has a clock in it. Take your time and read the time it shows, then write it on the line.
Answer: 10:01
